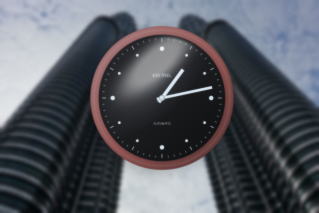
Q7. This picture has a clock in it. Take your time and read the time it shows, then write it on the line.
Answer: 1:13
